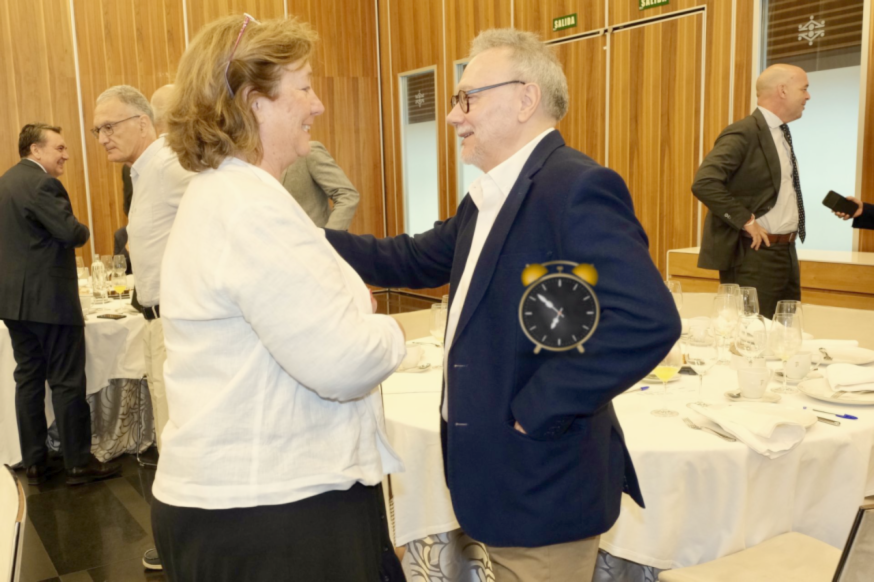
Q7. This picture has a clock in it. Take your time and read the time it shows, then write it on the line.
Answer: 6:52
